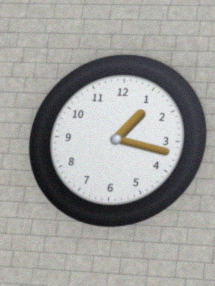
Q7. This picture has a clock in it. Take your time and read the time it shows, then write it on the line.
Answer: 1:17
